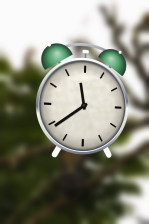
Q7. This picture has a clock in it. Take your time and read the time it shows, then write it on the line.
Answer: 11:39
